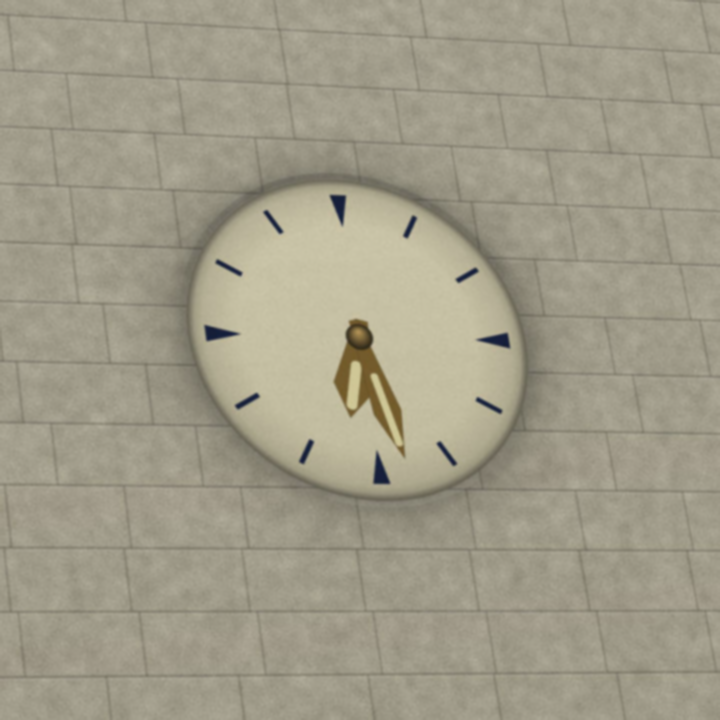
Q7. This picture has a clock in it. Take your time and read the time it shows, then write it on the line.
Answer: 6:28
